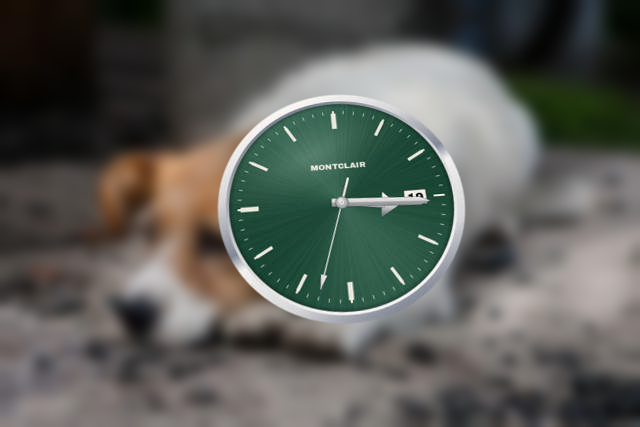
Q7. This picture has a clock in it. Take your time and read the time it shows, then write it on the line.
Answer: 3:15:33
